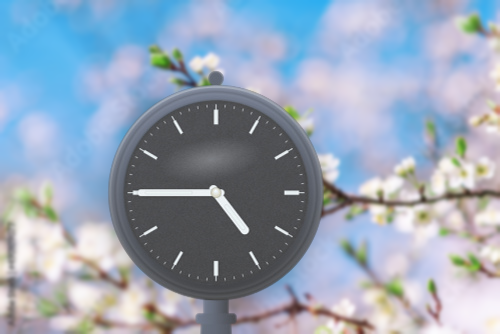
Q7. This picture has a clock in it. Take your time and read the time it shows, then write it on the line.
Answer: 4:45
